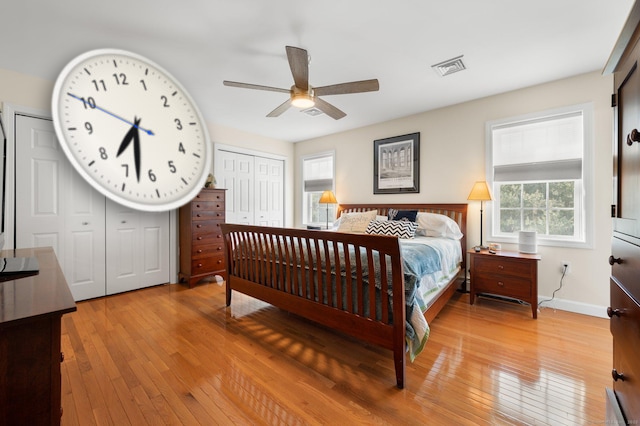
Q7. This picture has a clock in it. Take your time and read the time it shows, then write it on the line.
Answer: 7:32:50
